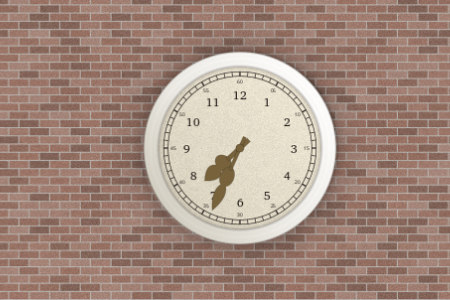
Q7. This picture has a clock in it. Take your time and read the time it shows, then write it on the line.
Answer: 7:34
